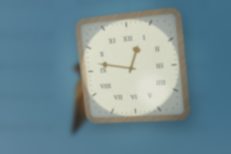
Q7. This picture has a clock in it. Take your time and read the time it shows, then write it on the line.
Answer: 12:47
